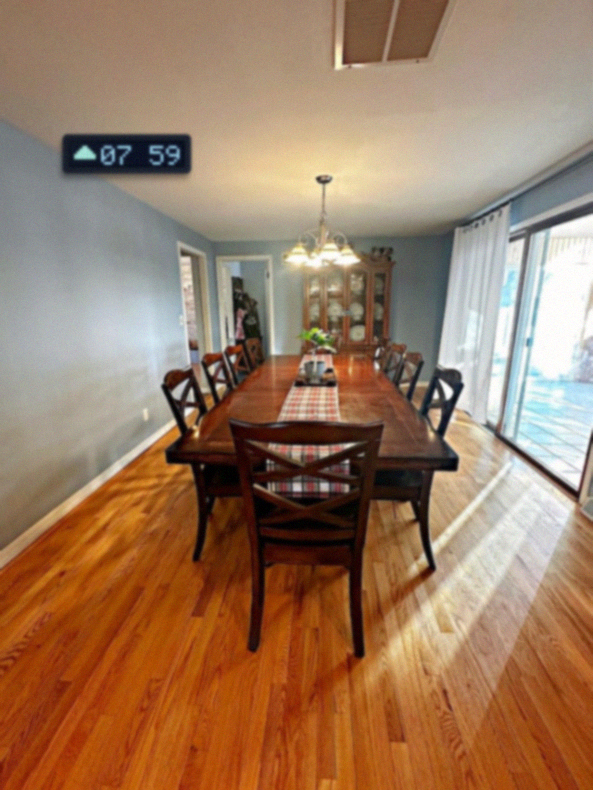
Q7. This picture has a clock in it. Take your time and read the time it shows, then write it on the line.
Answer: 7:59
